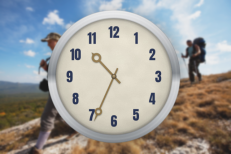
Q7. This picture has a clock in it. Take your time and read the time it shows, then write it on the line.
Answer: 10:34
